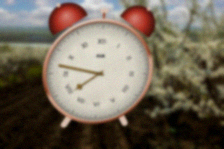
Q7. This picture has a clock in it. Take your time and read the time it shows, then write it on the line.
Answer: 7:47
